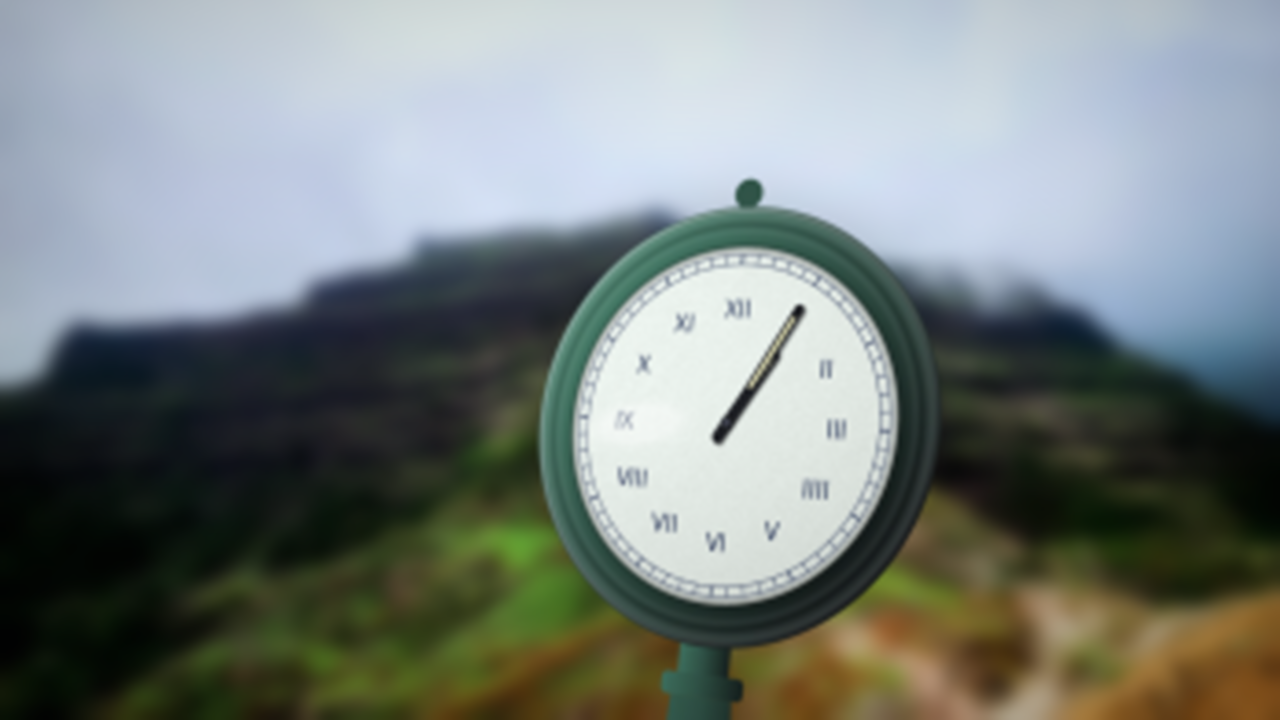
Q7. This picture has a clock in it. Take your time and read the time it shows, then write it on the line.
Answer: 1:05
